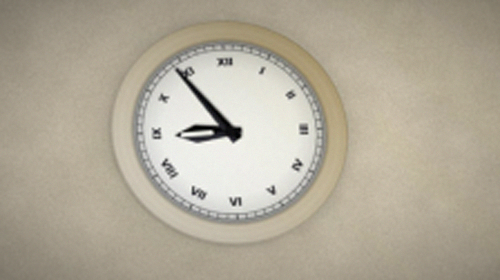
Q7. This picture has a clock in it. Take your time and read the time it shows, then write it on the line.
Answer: 8:54
